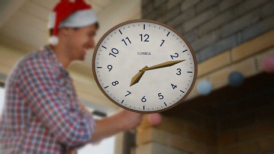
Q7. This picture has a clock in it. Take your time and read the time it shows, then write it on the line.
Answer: 7:12
